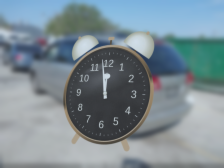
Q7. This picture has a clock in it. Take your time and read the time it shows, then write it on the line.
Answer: 11:58
